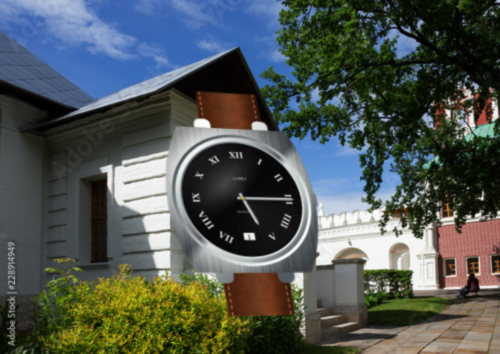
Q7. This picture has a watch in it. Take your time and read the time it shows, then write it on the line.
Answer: 5:15
